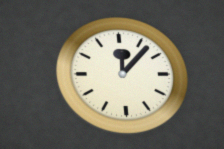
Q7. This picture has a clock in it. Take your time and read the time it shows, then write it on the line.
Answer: 12:07
